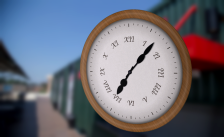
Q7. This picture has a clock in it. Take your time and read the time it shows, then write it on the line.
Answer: 7:07
